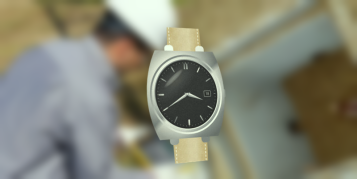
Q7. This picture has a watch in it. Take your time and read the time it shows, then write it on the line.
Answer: 3:40
